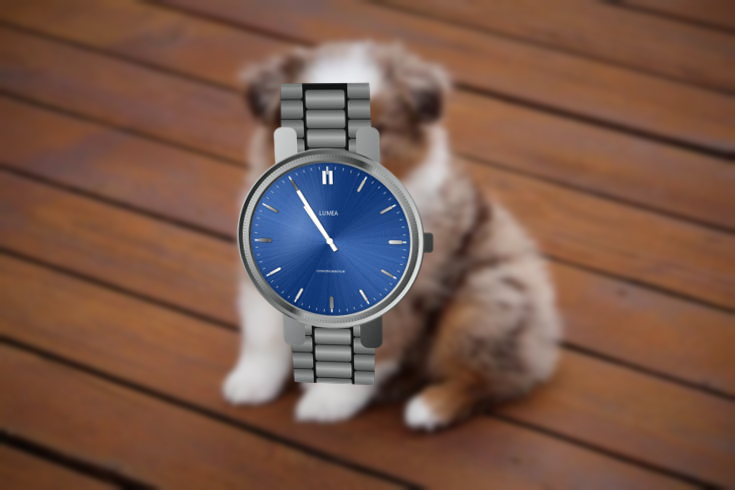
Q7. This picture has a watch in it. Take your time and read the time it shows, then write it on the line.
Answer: 10:55
